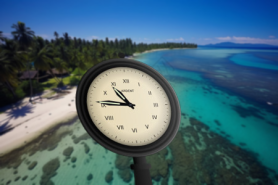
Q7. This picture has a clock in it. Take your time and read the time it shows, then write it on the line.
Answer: 10:46
